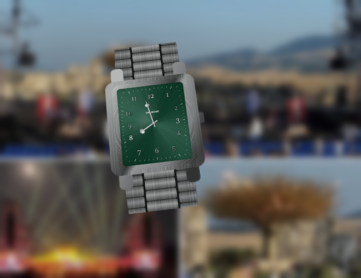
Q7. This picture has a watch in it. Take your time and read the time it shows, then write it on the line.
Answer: 7:58
